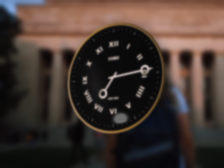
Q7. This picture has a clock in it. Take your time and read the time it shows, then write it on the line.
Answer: 7:14
